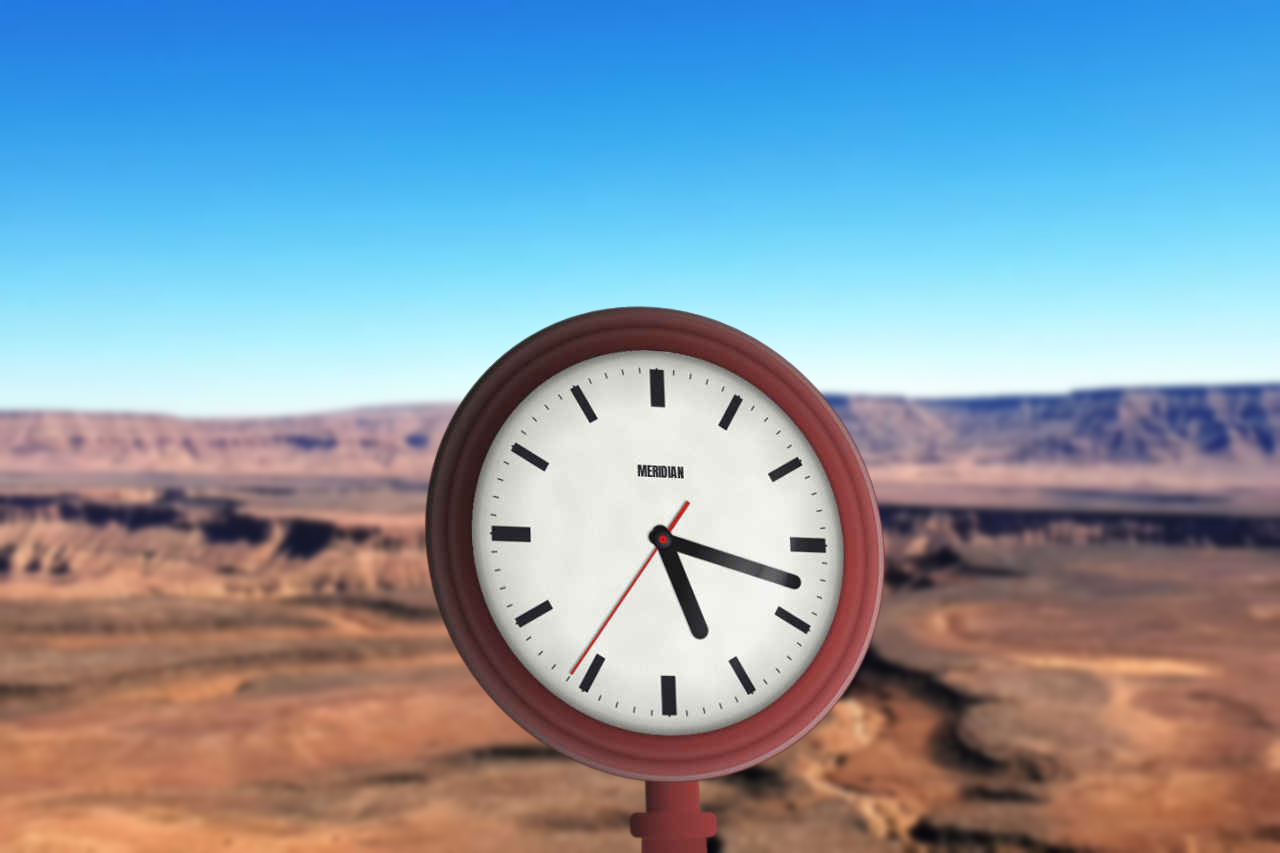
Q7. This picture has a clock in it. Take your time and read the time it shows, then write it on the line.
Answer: 5:17:36
